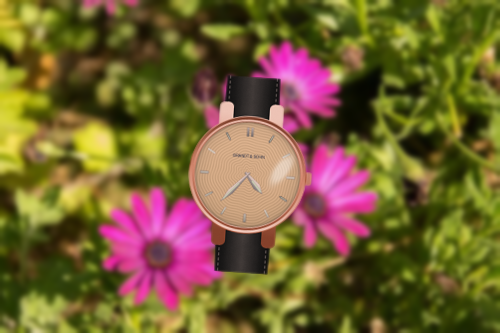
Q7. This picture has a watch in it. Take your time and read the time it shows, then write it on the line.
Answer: 4:37
